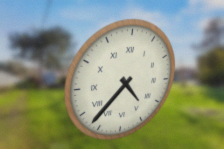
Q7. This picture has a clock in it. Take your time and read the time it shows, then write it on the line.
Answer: 4:37
